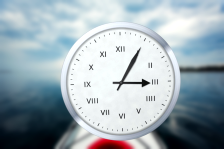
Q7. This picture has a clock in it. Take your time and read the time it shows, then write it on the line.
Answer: 3:05
